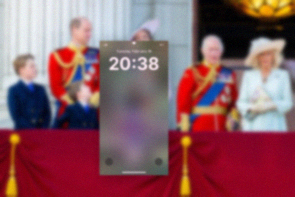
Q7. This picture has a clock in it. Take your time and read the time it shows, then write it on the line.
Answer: 20:38
